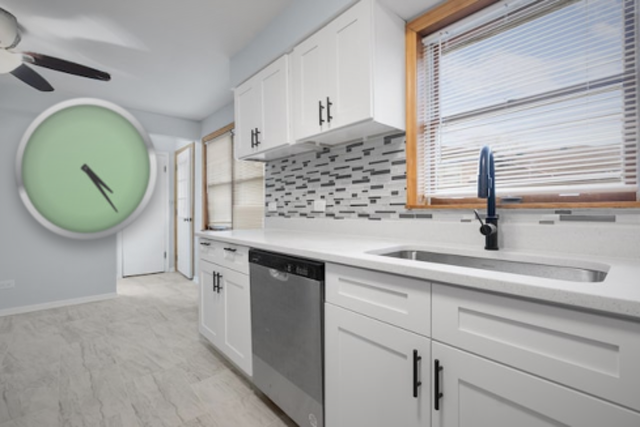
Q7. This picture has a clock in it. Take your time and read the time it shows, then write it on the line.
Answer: 4:24
